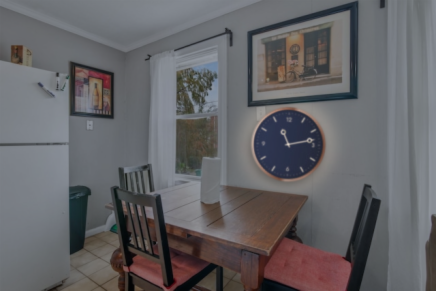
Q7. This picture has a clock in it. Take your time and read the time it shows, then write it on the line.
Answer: 11:13
